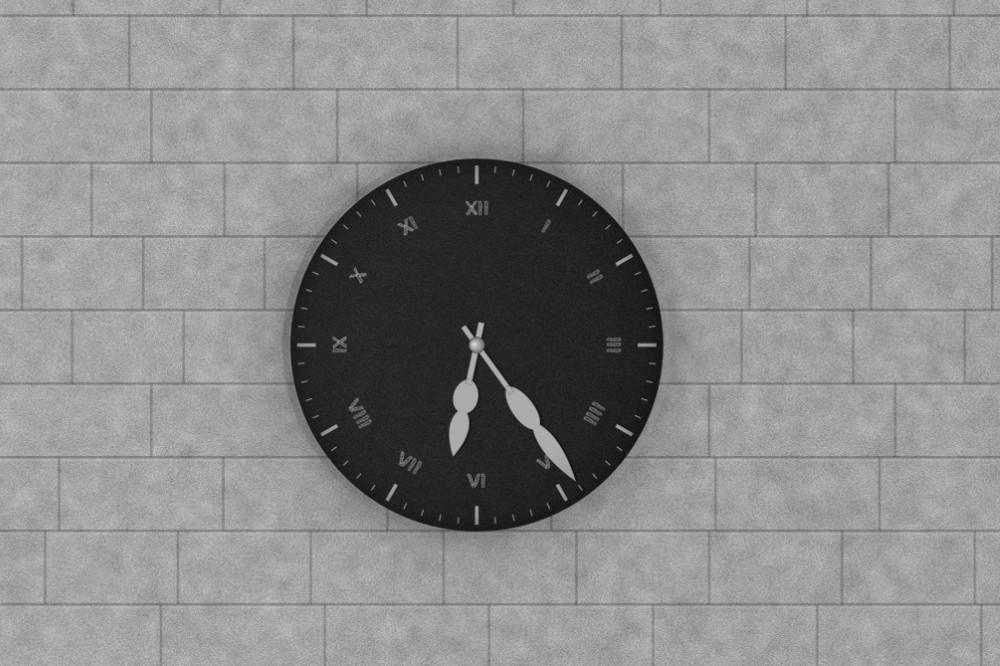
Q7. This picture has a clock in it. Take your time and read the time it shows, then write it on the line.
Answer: 6:24
